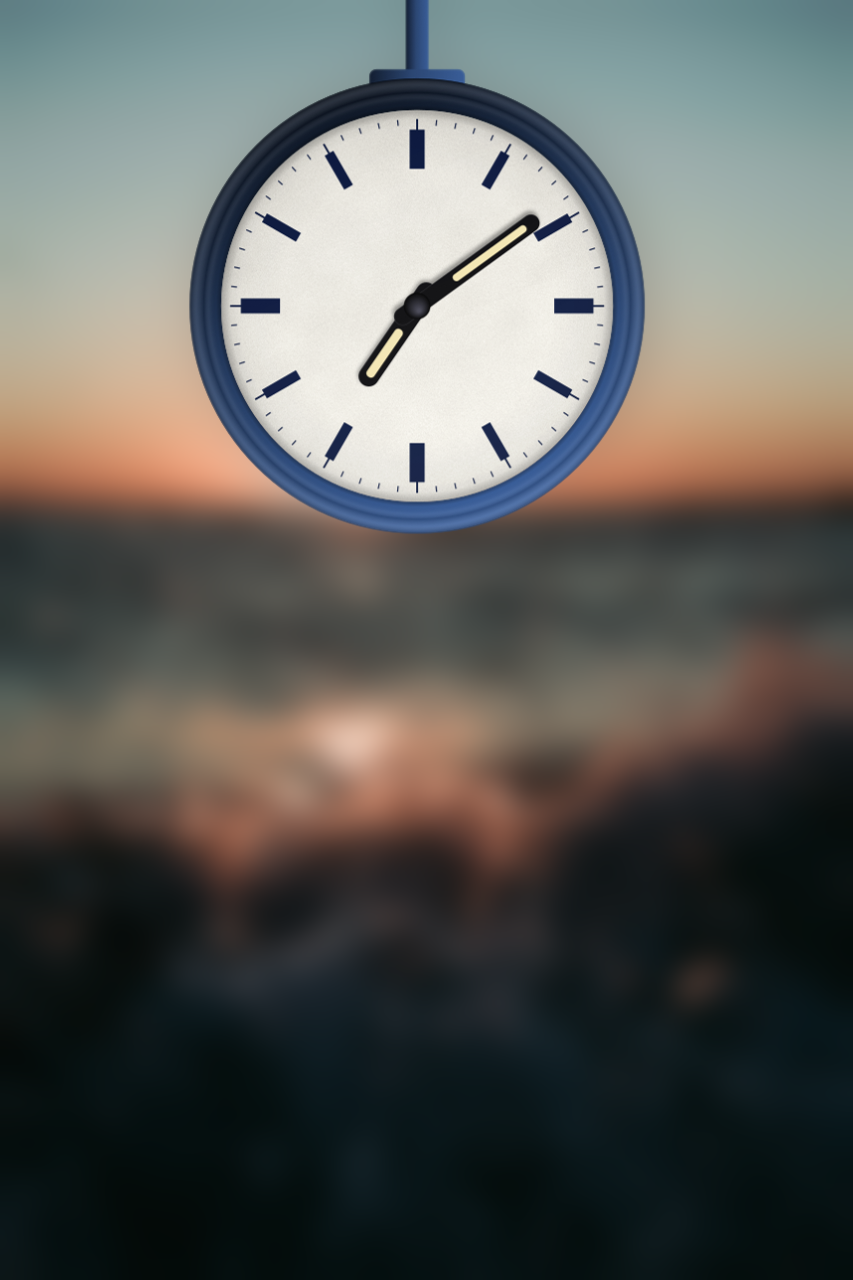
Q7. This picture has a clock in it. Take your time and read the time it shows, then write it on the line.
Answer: 7:09
